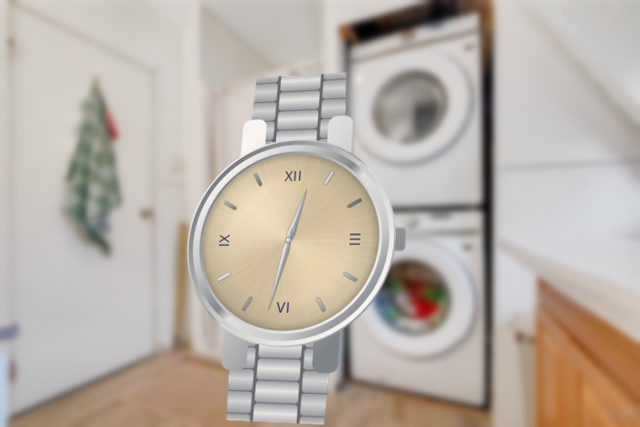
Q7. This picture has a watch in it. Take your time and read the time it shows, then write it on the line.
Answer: 12:32
